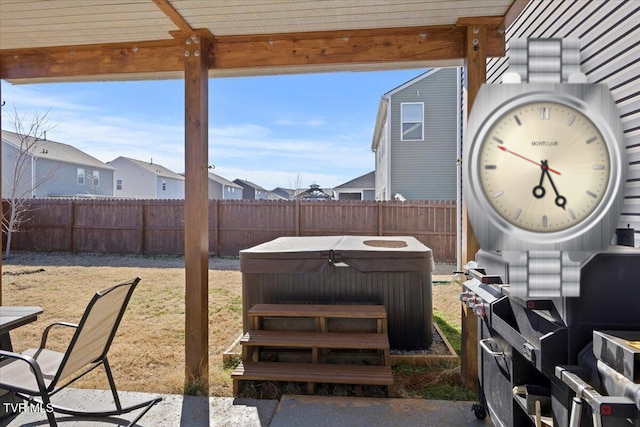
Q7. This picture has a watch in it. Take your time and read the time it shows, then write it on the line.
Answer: 6:25:49
